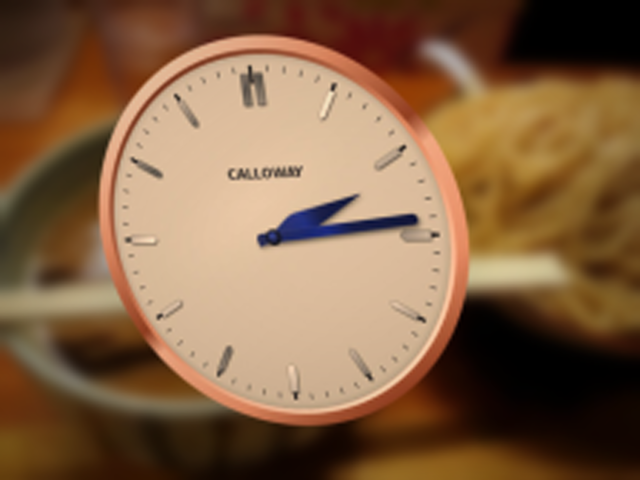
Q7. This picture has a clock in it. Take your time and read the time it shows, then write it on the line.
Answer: 2:14
